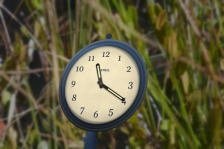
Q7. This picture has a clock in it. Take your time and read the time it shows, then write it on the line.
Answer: 11:20
